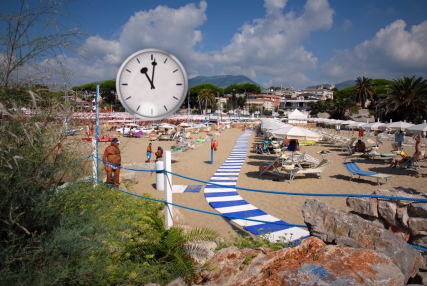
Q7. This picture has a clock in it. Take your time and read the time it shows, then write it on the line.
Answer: 11:01
